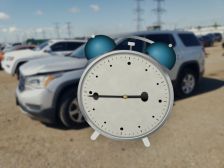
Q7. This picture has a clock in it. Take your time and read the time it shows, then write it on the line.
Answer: 2:44
